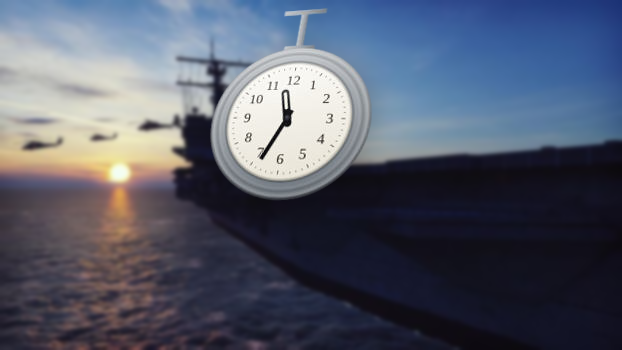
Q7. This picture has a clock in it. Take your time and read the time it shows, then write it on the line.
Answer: 11:34
